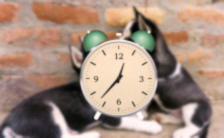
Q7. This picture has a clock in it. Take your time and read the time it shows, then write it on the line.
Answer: 12:37
